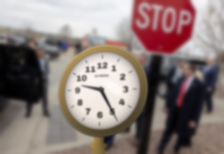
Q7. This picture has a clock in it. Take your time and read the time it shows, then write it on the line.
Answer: 9:25
